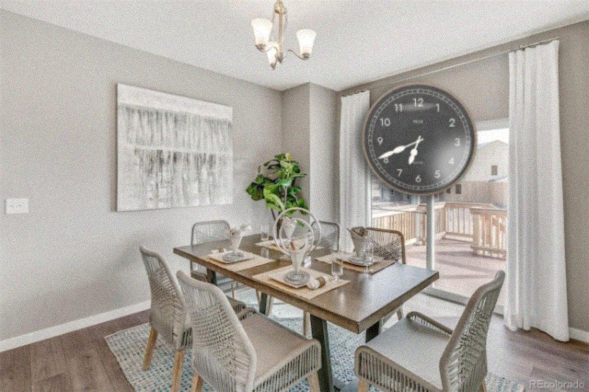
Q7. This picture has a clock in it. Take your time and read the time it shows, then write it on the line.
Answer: 6:41
